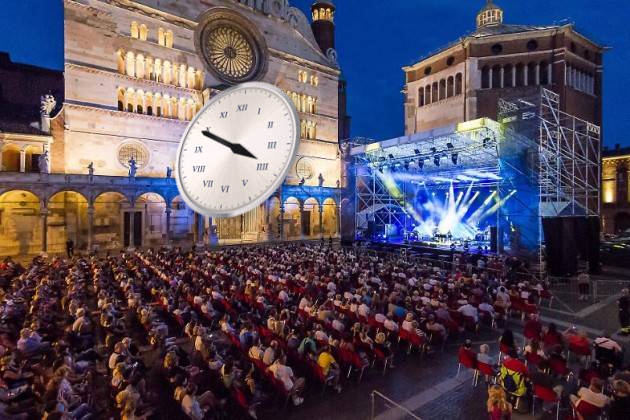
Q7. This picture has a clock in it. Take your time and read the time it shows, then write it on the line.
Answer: 3:49
